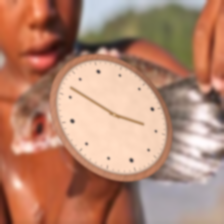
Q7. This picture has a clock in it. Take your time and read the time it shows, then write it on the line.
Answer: 3:52
